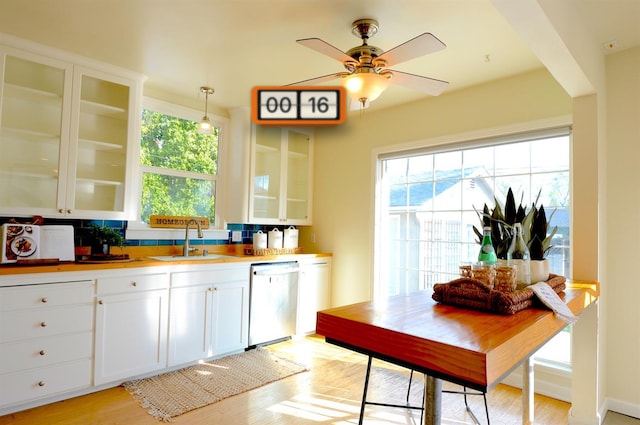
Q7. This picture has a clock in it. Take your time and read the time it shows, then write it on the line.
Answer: 0:16
